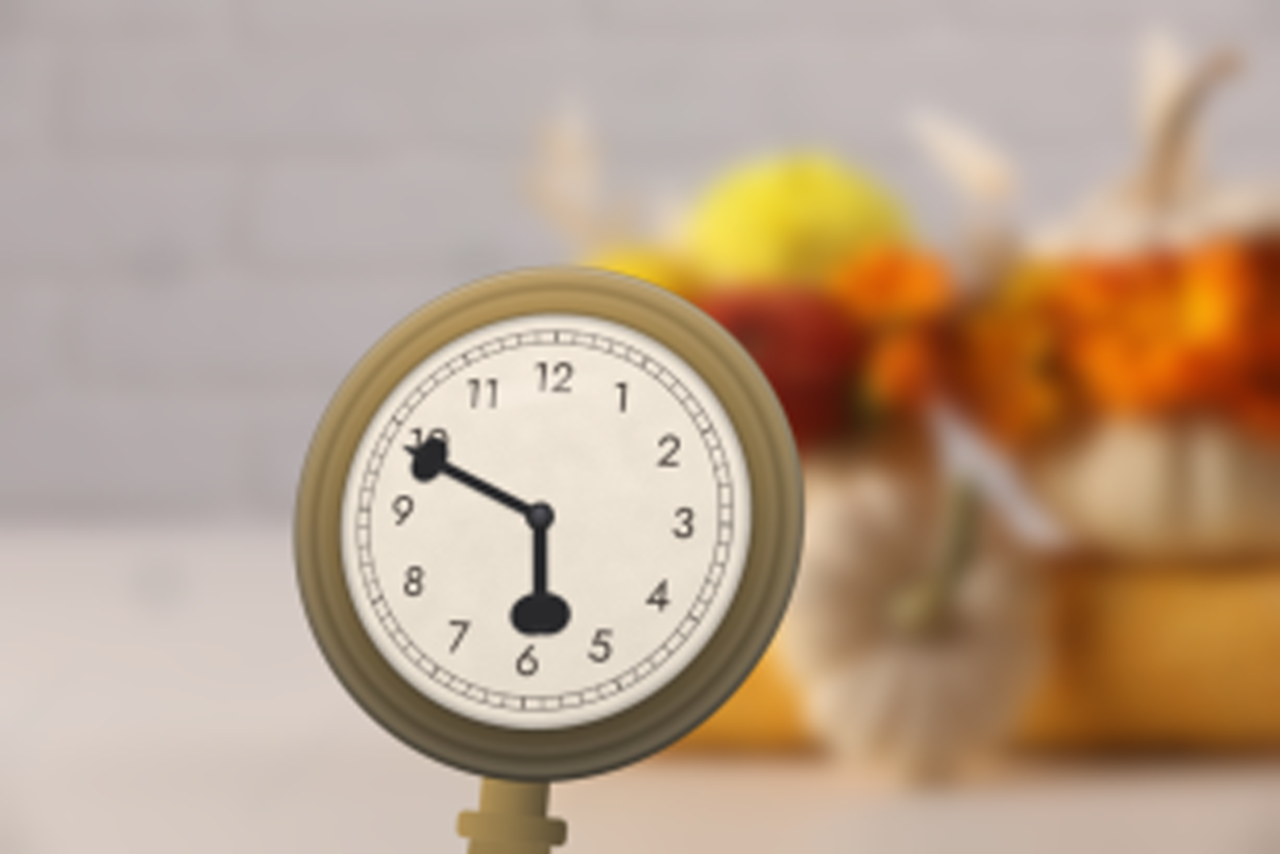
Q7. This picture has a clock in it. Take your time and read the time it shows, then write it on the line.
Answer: 5:49
